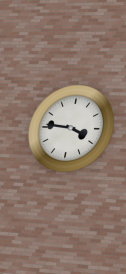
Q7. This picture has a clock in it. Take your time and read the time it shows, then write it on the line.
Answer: 3:46
